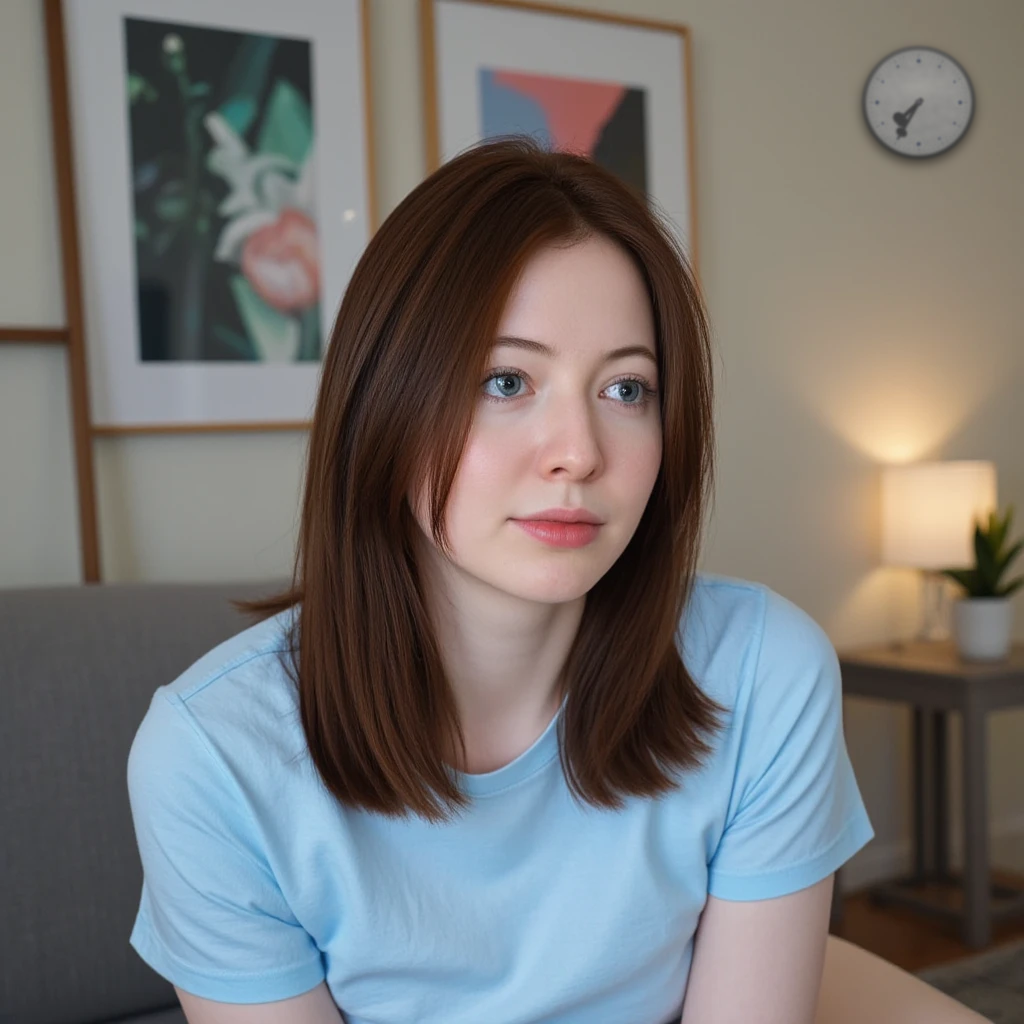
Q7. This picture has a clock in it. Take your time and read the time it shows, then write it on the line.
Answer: 7:35
